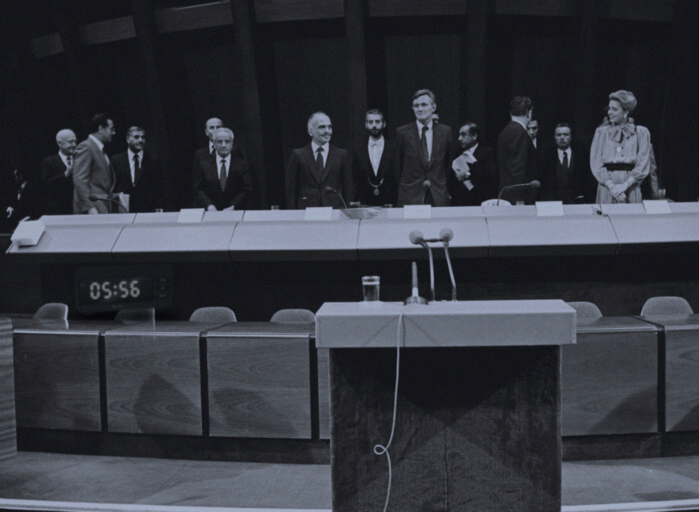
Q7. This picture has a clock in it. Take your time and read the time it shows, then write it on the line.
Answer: 5:56
